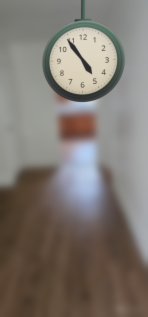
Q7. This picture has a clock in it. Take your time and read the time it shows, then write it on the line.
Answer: 4:54
